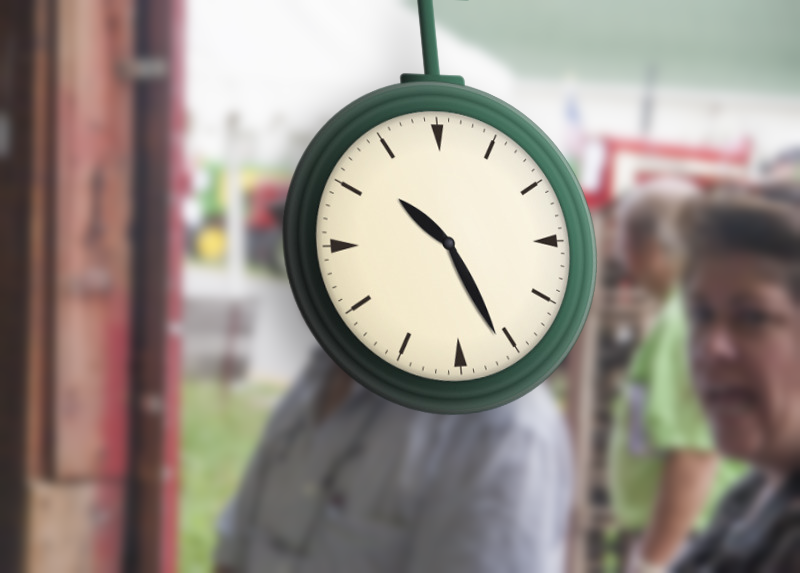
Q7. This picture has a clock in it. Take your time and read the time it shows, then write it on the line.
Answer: 10:26
